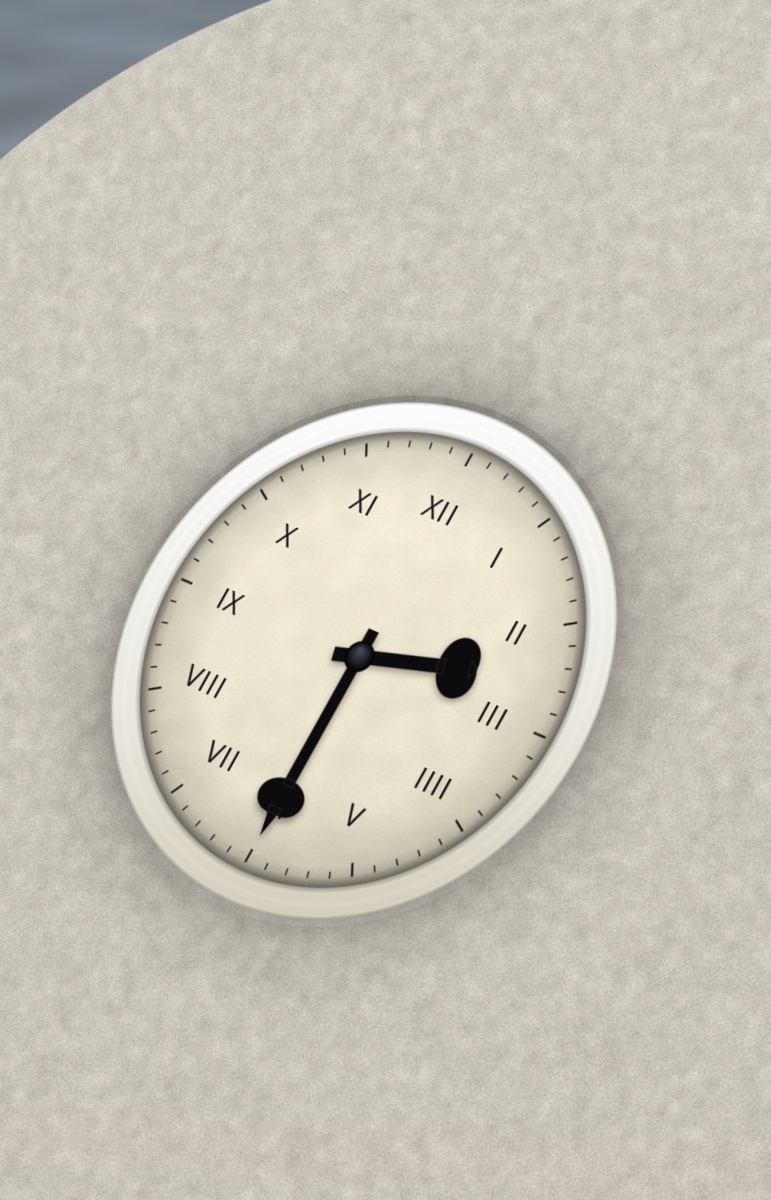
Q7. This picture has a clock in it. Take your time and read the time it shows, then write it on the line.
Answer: 2:30
